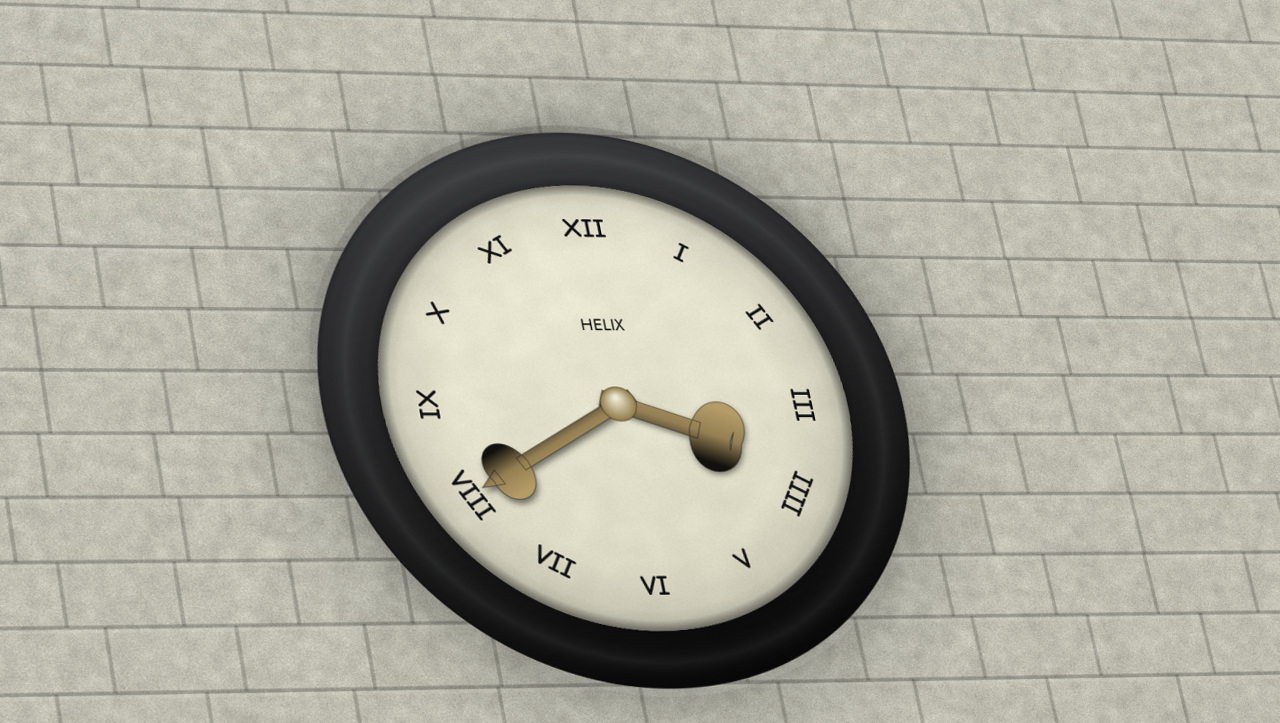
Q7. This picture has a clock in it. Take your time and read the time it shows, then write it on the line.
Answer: 3:40
